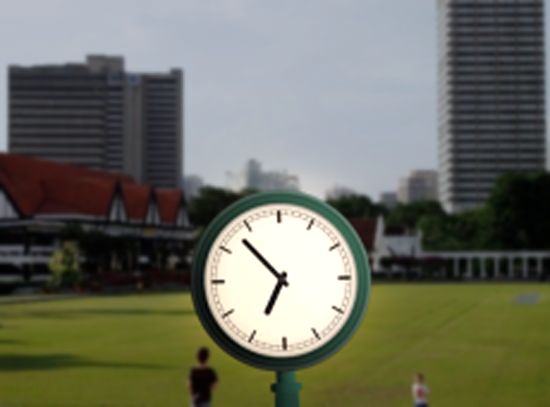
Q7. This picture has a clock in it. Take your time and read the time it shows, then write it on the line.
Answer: 6:53
